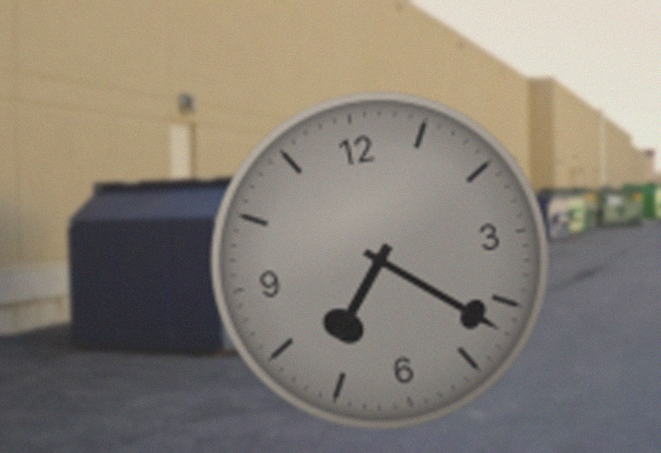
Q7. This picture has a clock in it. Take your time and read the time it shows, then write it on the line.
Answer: 7:22
